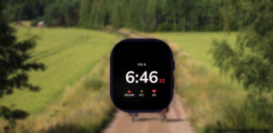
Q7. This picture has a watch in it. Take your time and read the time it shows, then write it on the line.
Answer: 6:46
